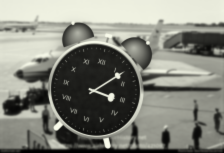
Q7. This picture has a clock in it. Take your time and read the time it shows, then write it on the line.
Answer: 3:07
